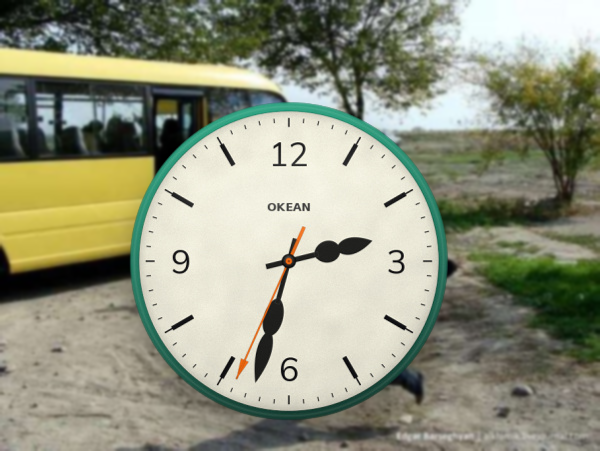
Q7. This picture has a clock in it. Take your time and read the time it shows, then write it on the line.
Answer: 2:32:34
